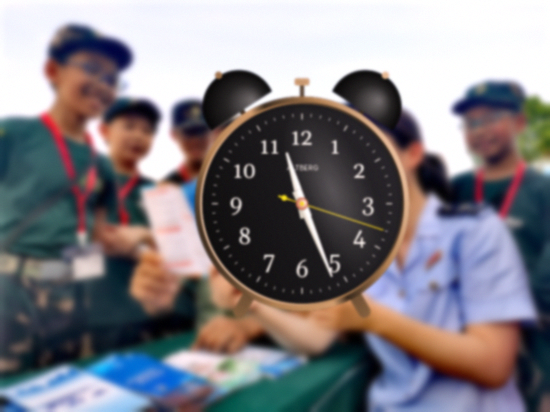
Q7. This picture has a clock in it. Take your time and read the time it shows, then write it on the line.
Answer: 11:26:18
